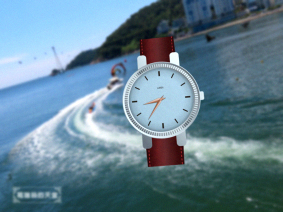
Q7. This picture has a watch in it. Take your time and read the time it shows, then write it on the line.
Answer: 8:36
